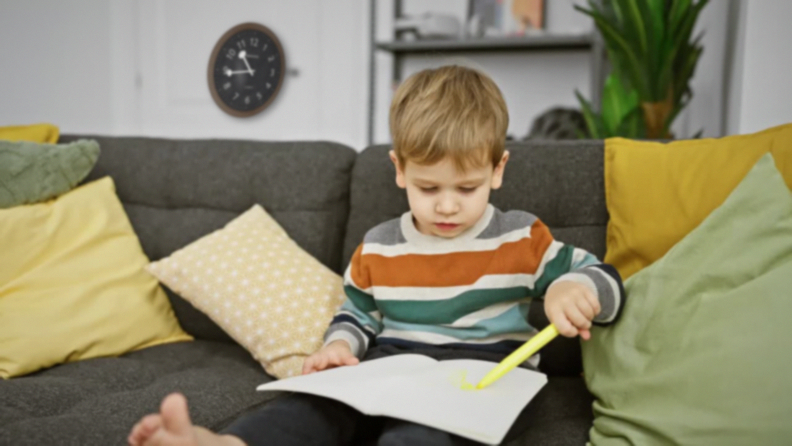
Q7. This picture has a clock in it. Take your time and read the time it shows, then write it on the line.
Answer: 10:44
